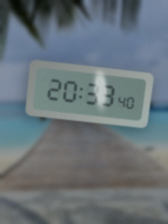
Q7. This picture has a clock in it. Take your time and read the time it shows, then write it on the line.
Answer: 20:33:40
